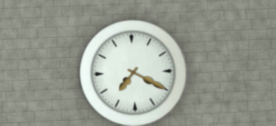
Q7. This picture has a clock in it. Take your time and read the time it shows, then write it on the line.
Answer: 7:20
